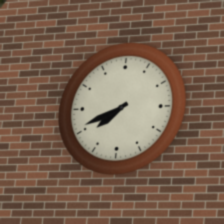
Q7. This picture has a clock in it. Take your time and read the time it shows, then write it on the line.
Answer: 7:41
